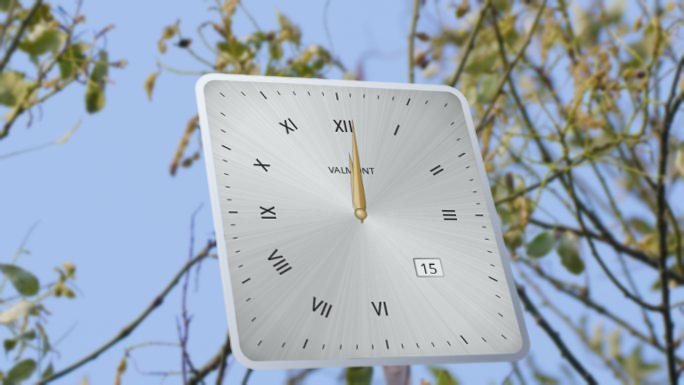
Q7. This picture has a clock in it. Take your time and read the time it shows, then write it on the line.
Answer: 12:01
